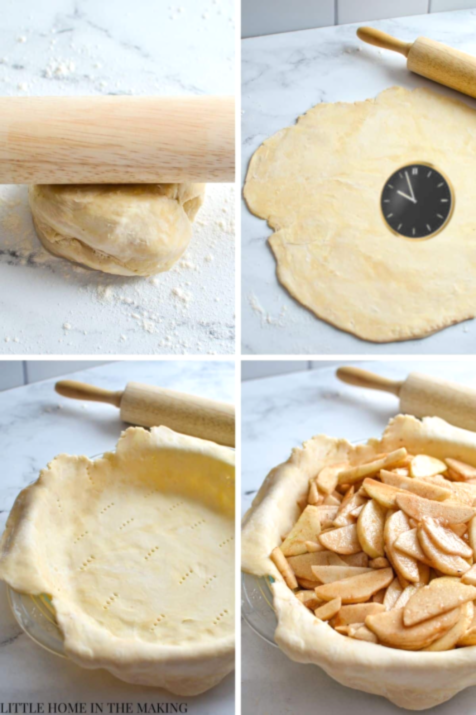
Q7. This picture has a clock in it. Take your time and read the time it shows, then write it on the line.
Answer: 9:57
